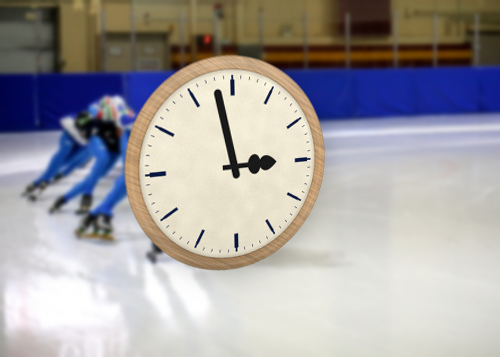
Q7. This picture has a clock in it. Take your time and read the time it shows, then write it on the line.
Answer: 2:58
